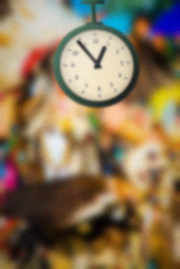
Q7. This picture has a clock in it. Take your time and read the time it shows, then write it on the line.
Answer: 12:54
